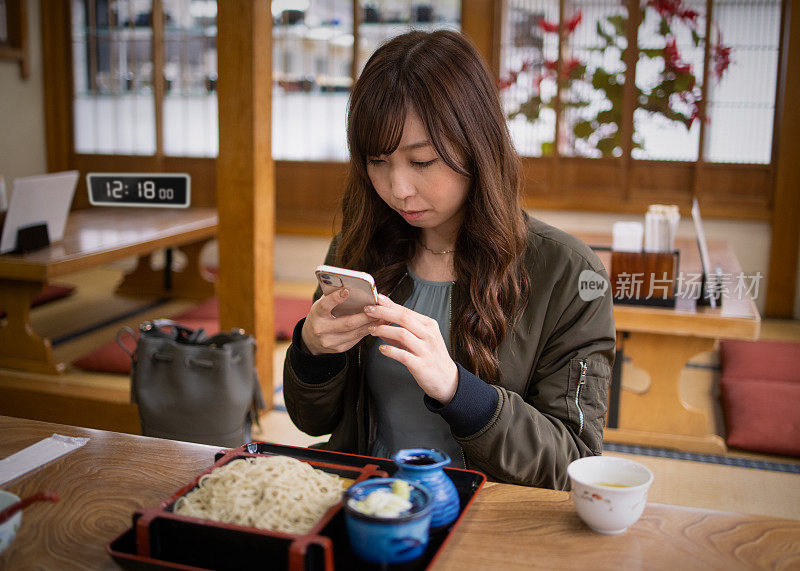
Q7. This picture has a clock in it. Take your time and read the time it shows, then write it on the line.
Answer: 12:18
